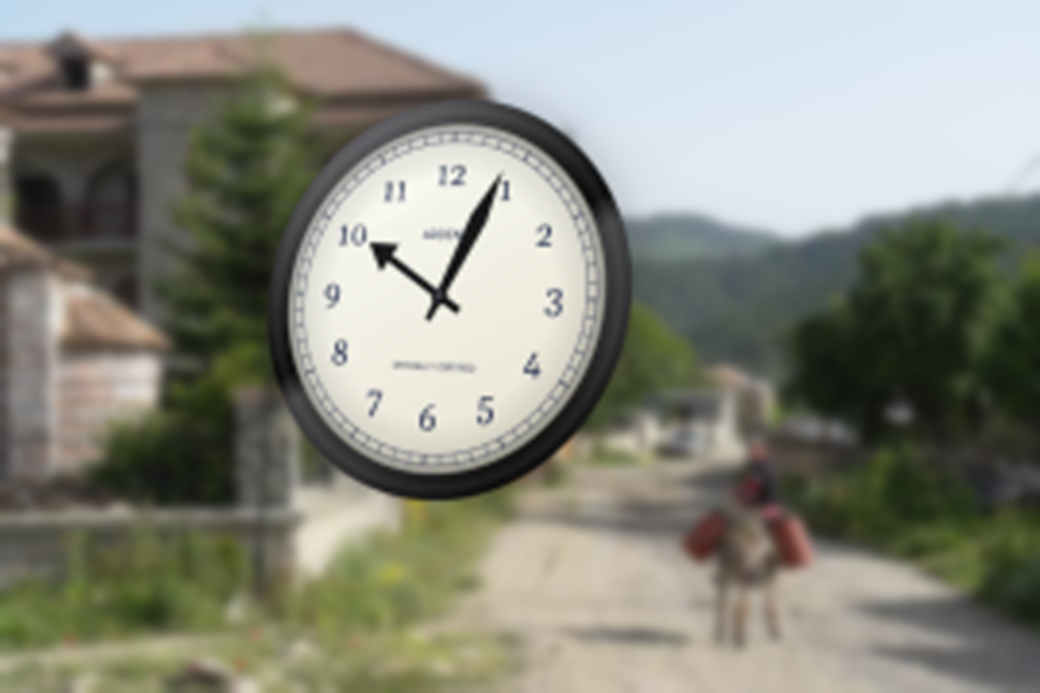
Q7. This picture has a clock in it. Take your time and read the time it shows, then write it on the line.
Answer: 10:04
